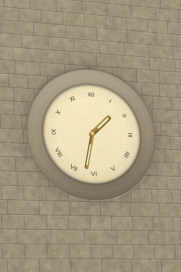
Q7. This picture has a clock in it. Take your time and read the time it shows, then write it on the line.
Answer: 1:32
